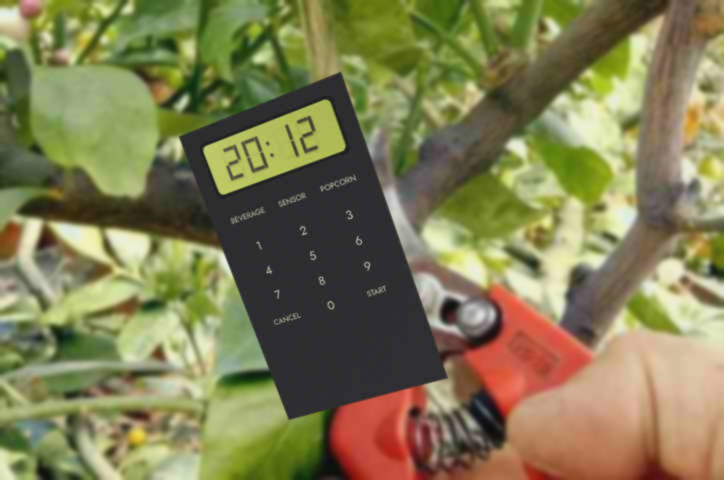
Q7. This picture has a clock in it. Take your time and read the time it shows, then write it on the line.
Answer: 20:12
